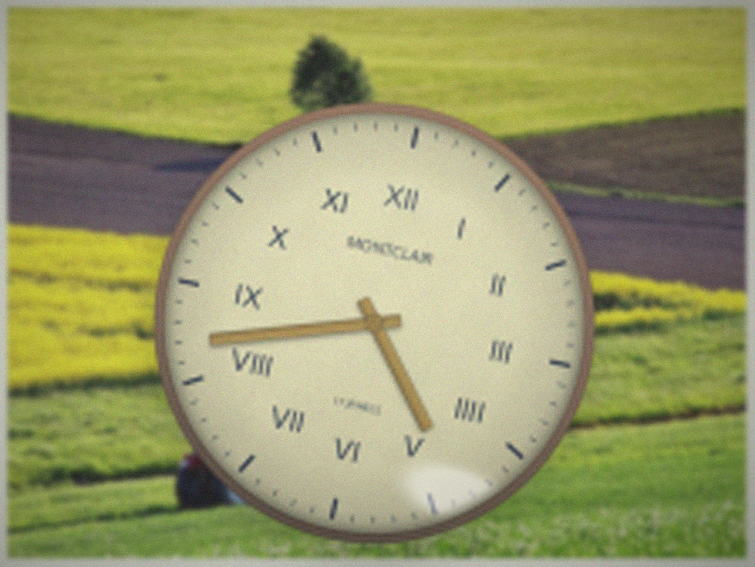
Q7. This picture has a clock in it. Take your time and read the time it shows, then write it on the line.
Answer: 4:42
